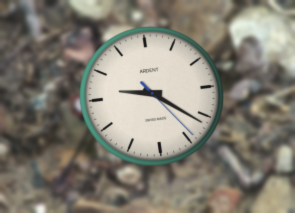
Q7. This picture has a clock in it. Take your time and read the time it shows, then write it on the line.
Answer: 9:21:24
